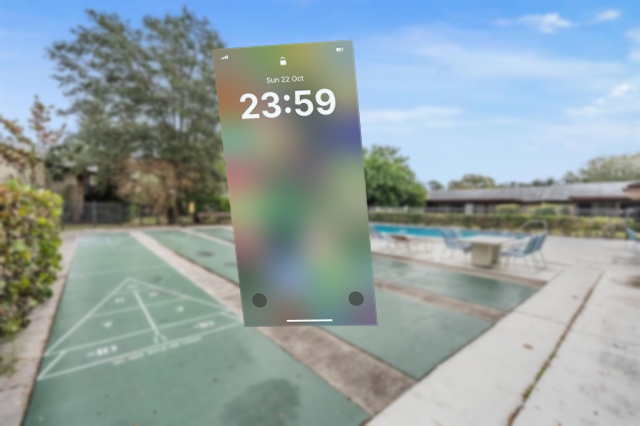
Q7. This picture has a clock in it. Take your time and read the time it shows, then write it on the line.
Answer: 23:59
